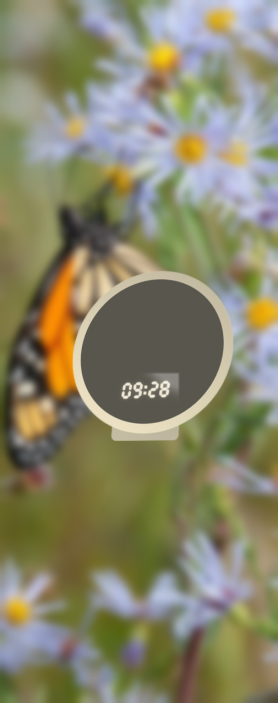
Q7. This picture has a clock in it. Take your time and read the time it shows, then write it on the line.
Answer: 9:28
